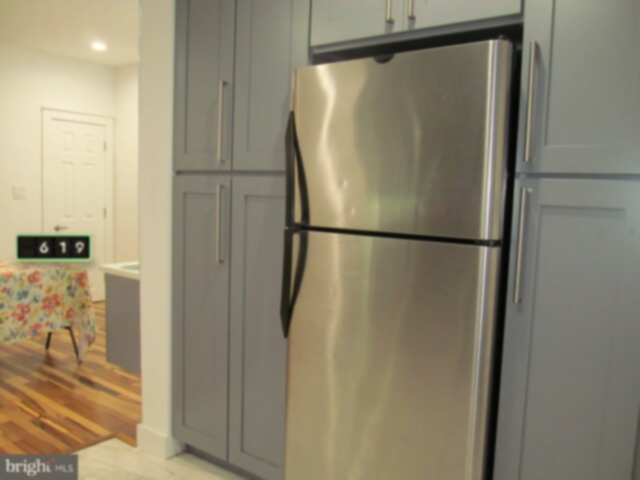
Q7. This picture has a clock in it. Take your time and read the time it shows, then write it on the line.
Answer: 6:19
